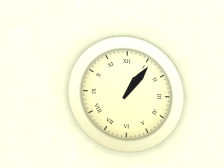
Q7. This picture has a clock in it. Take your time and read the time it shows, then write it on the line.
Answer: 1:06
